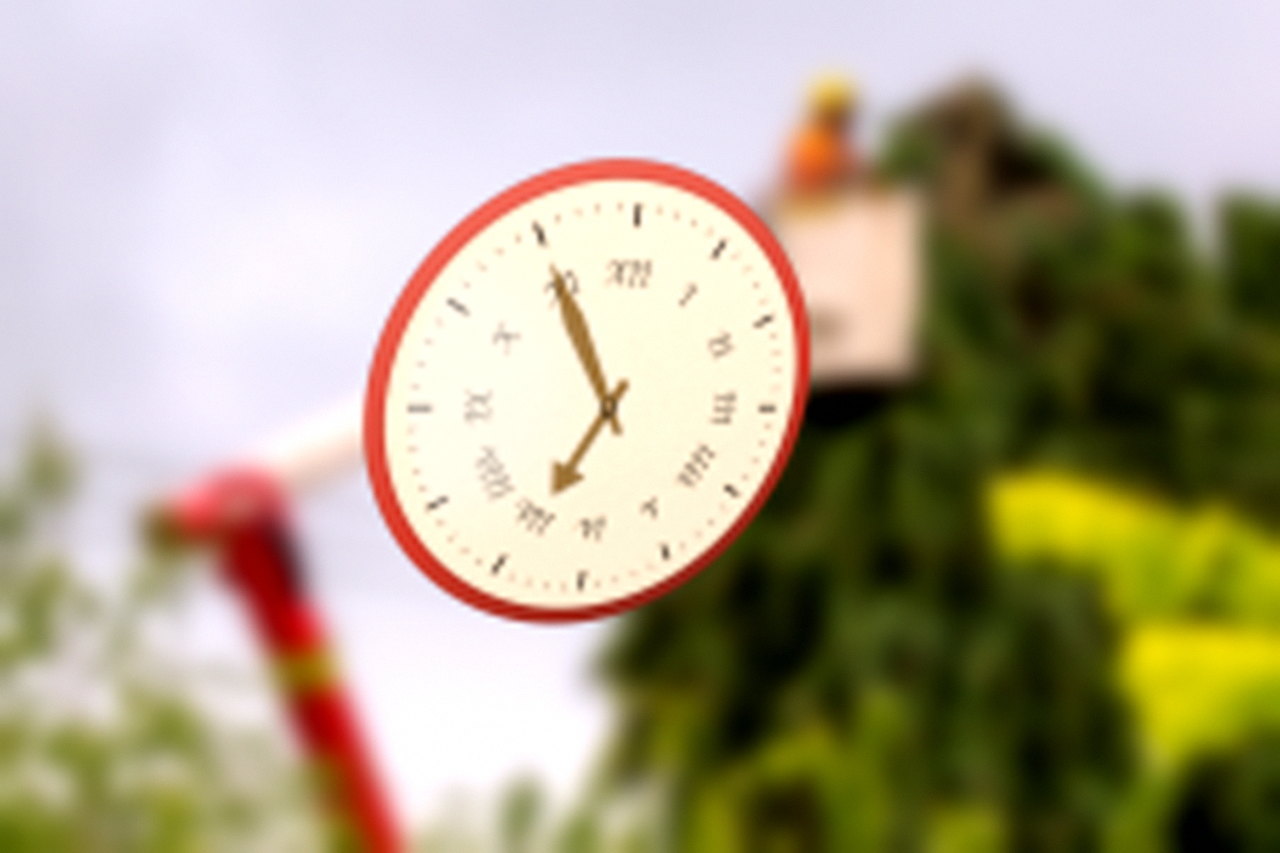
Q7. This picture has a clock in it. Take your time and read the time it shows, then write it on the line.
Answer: 6:55
